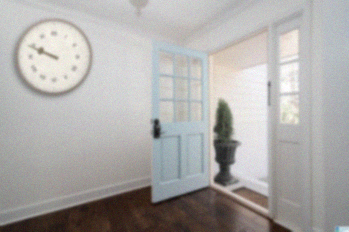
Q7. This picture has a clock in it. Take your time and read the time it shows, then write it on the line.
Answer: 9:49
